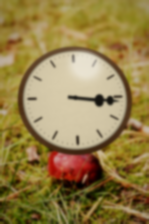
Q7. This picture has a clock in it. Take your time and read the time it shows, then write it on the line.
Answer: 3:16
